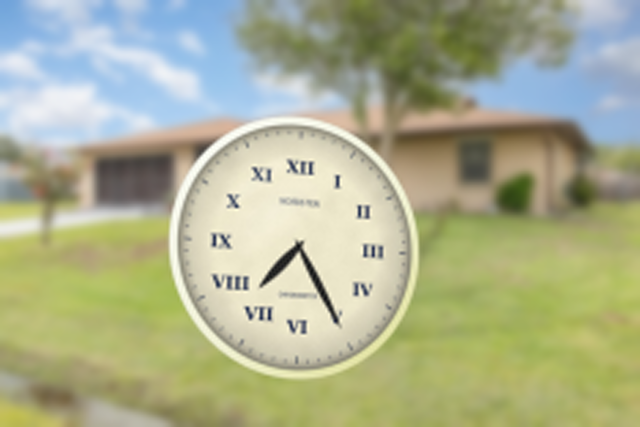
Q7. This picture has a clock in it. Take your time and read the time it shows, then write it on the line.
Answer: 7:25
